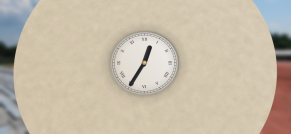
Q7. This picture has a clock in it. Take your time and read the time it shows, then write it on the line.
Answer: 12:35
